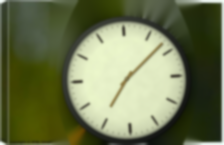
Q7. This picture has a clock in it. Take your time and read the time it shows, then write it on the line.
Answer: 7:08
